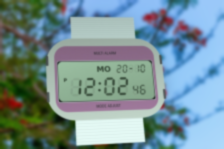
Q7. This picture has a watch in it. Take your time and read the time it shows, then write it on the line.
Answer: 12:02:46
